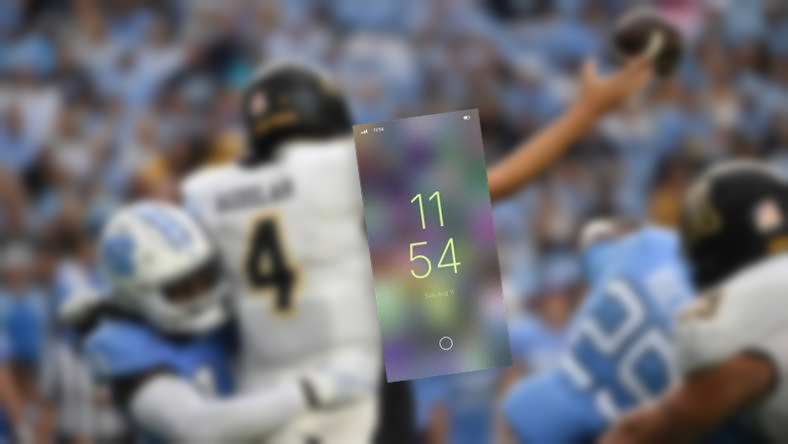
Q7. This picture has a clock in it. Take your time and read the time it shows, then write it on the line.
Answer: 11:54
